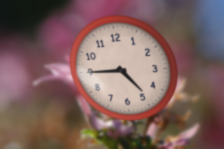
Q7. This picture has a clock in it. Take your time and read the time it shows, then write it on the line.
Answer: 4:45
